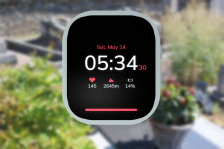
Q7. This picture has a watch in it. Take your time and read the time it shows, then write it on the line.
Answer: 5:34
